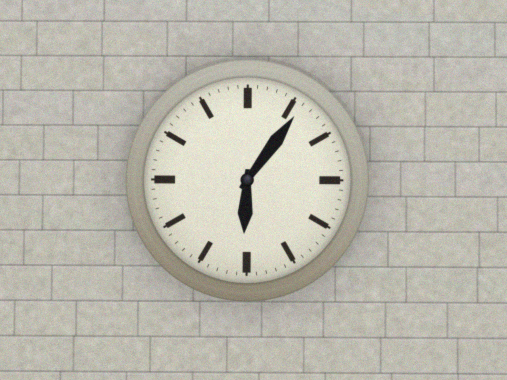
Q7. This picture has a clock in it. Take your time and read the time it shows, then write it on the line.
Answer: 6:06
